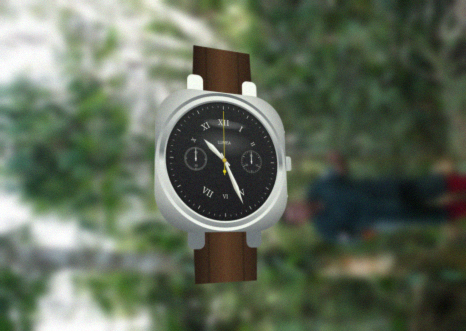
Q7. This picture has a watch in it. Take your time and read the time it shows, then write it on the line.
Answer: 10:26
